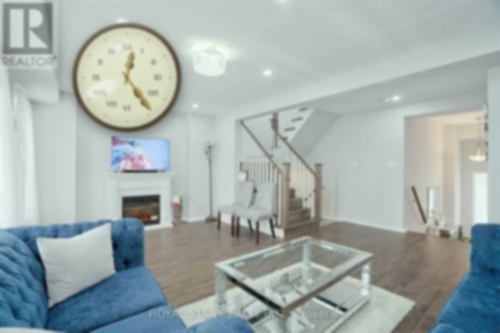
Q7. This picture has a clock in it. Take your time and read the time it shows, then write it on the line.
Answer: 12:24
